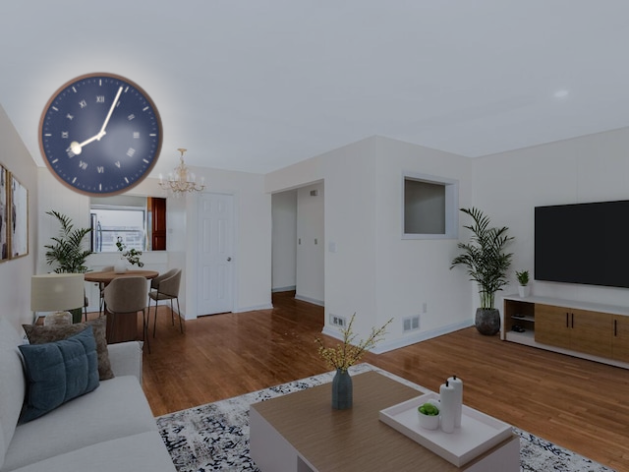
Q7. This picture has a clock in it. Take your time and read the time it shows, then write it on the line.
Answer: 8:04
